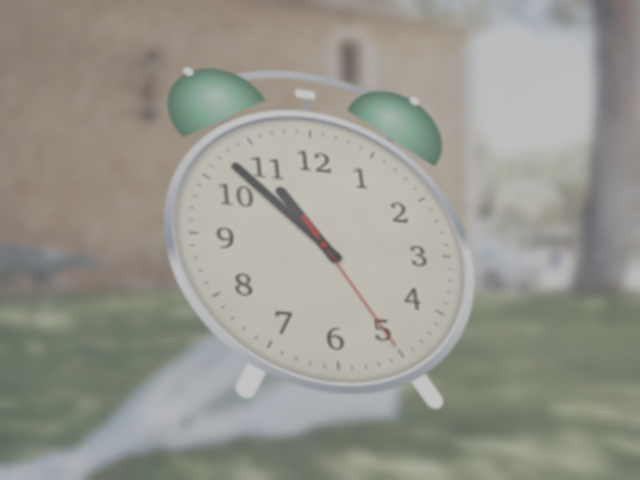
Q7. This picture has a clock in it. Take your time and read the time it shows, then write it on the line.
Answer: 10:52:25
